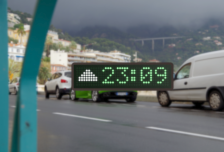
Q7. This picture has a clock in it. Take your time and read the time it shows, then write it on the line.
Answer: 23:09
